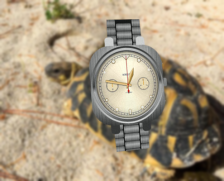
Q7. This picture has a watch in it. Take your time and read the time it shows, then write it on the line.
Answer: 12:47
